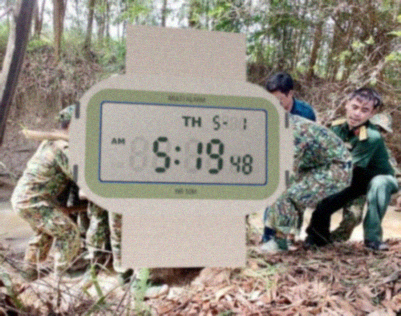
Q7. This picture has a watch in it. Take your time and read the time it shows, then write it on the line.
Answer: 5:19:48
